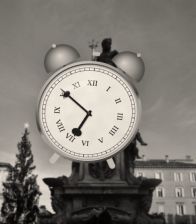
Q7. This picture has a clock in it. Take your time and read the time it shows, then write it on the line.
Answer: 6:51
